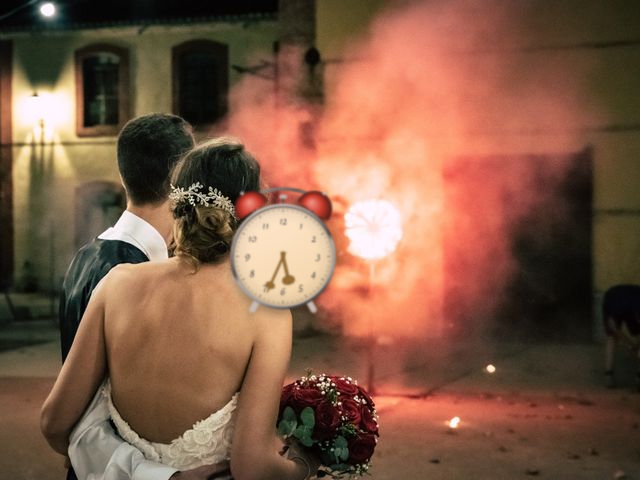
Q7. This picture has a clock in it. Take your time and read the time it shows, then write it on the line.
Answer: 5:34
